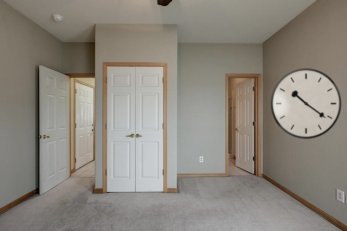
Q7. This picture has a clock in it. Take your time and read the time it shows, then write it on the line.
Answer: 10:21
